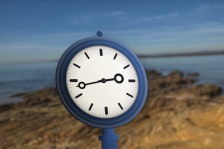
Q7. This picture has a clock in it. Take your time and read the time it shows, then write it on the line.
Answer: 2:43
